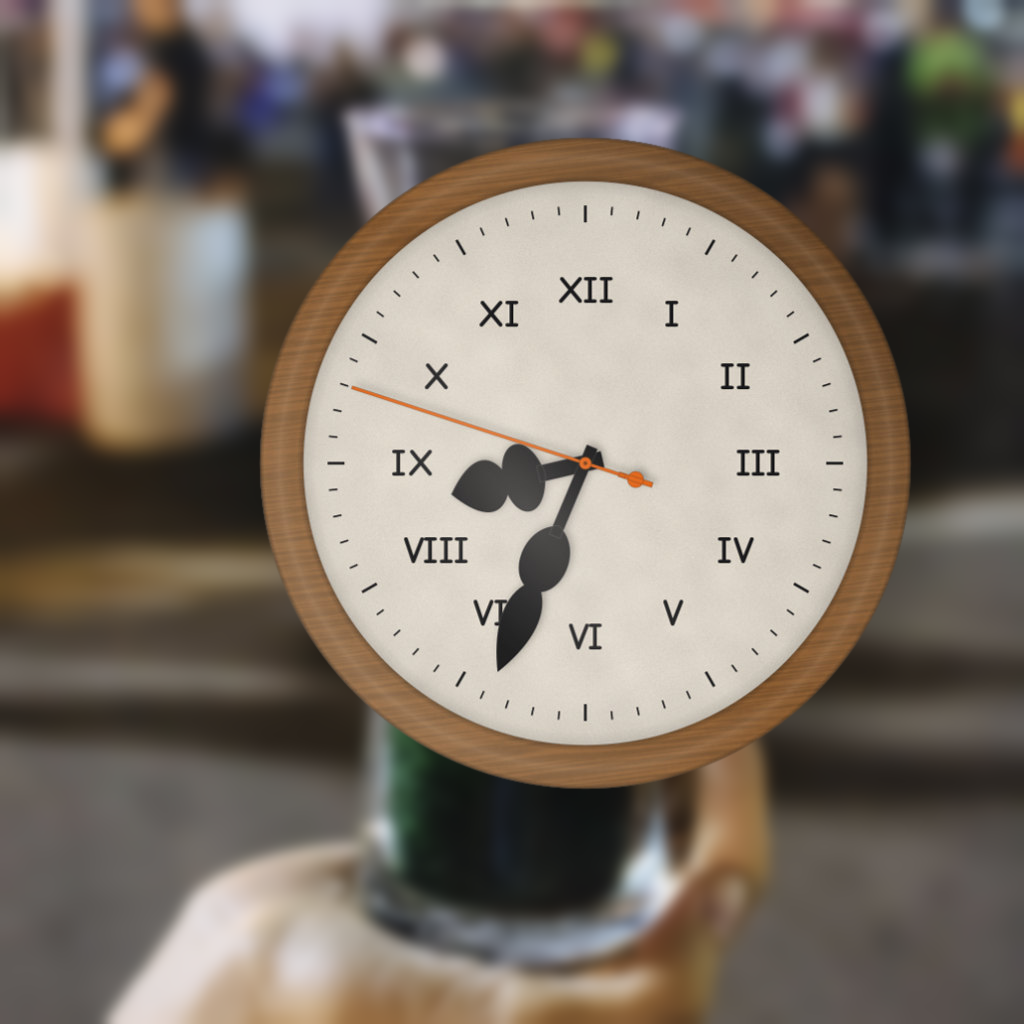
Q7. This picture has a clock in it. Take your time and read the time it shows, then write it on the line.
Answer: 8:33:48
